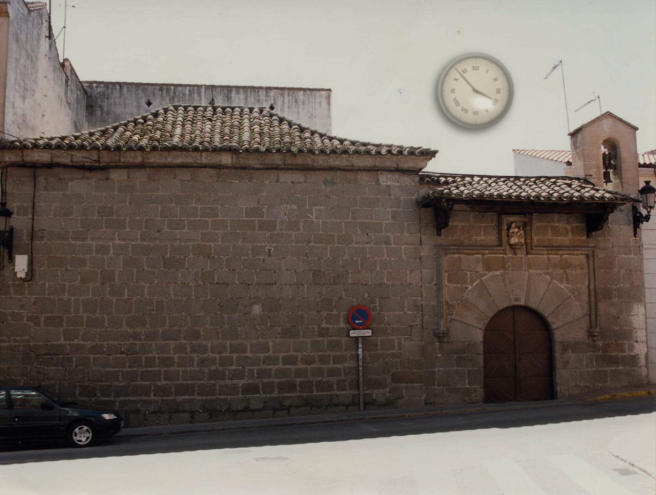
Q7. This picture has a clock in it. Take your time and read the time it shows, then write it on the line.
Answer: 3:53
